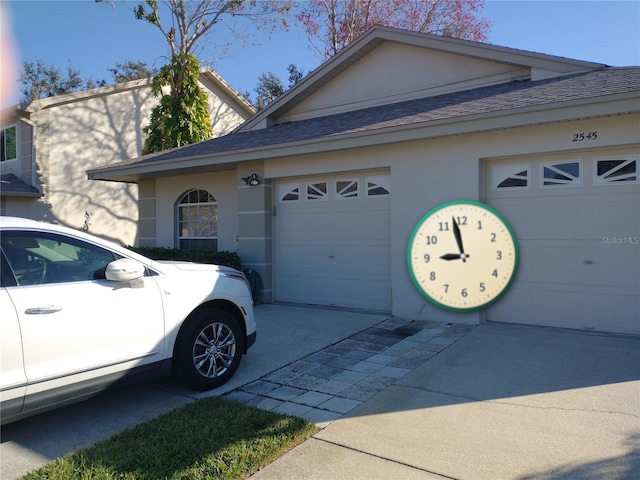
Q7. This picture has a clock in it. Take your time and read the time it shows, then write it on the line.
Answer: 8:58
